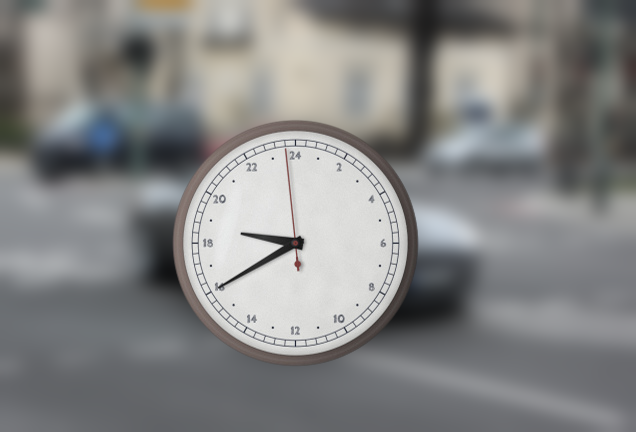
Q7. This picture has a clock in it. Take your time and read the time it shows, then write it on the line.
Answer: 18:39:59
